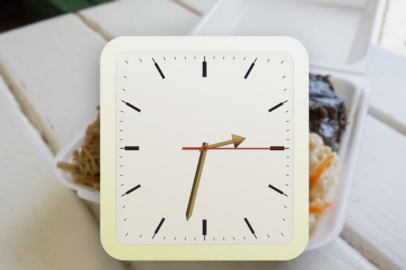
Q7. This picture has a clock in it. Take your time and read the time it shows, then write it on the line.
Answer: 2:32:15
